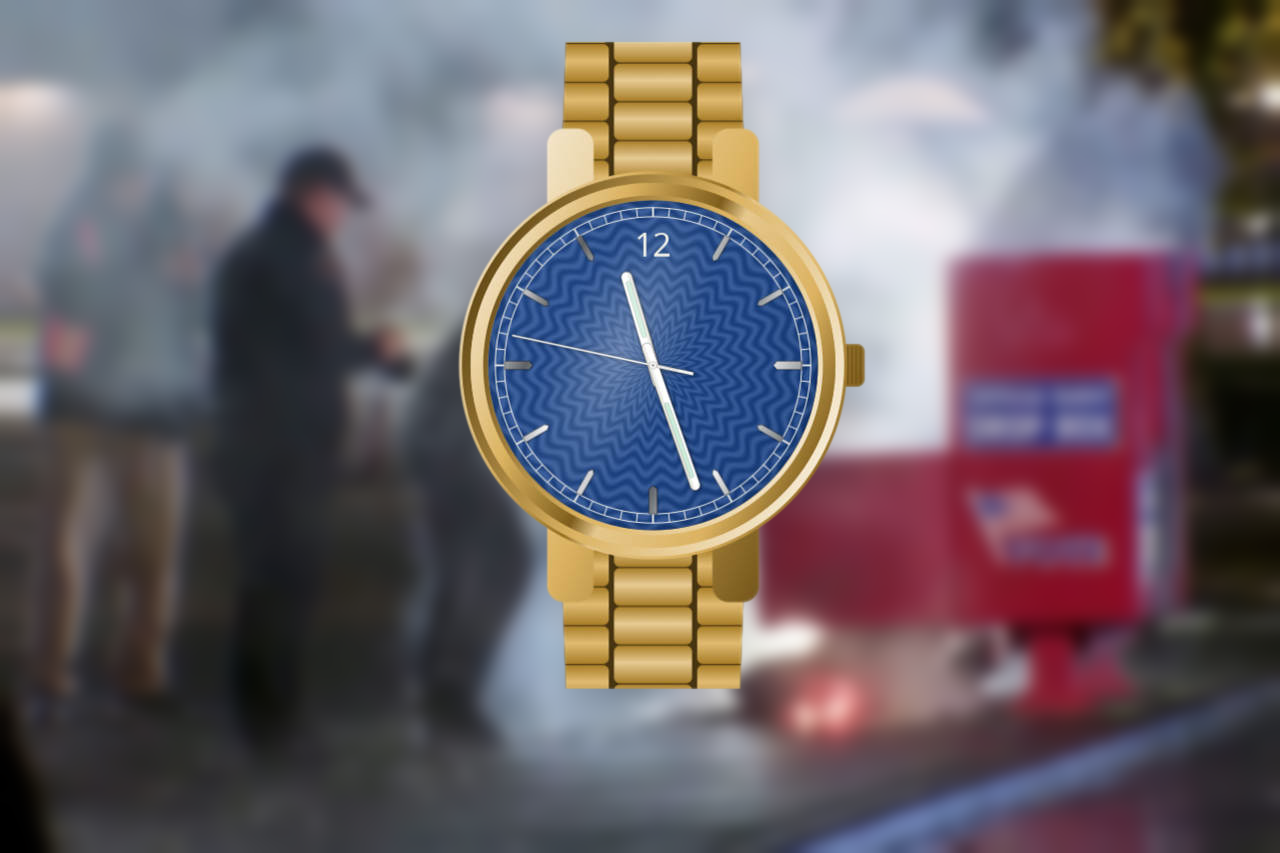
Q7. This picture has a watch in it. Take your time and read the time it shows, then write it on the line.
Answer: 11:26:47
